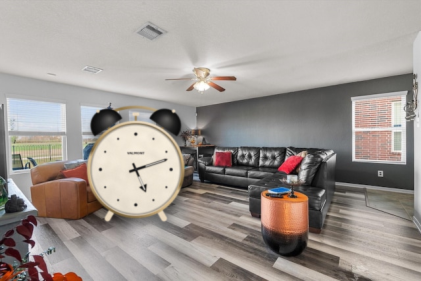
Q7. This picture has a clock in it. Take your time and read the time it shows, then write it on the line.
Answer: 5:12
